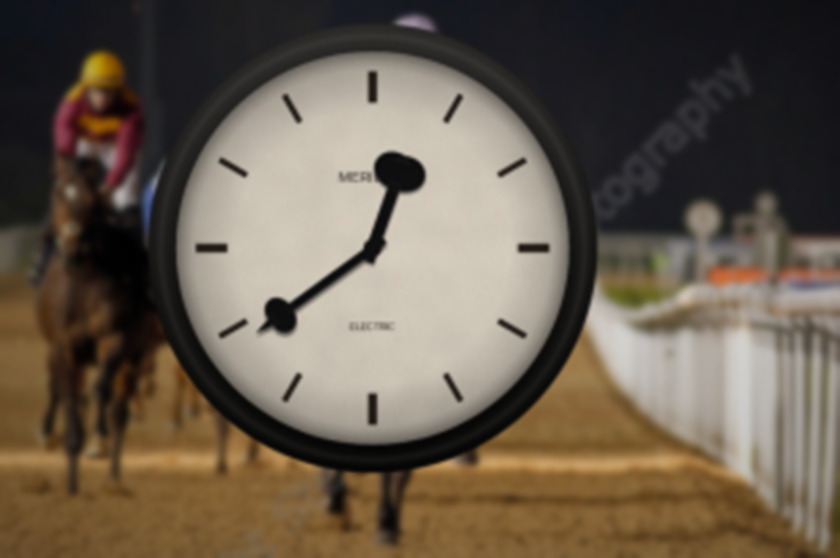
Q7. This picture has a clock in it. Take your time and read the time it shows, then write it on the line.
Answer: 12:39
